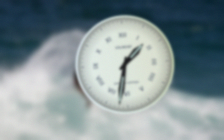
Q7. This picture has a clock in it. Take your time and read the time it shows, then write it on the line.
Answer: 1:32
